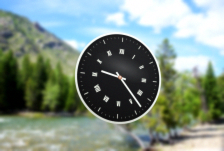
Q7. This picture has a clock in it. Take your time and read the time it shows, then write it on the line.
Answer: 9:23
